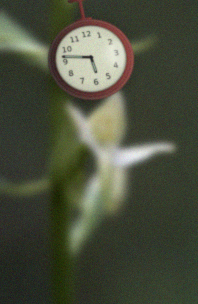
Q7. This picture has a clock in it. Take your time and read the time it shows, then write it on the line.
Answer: 5:47
